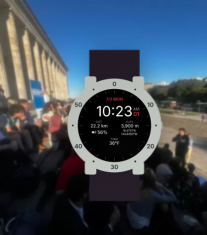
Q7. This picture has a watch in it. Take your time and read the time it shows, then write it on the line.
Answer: 10:23
